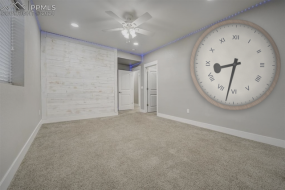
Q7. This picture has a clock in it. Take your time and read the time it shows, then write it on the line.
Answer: 8:32
